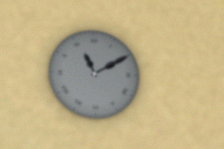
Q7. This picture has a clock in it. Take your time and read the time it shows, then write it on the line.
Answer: 11:10
